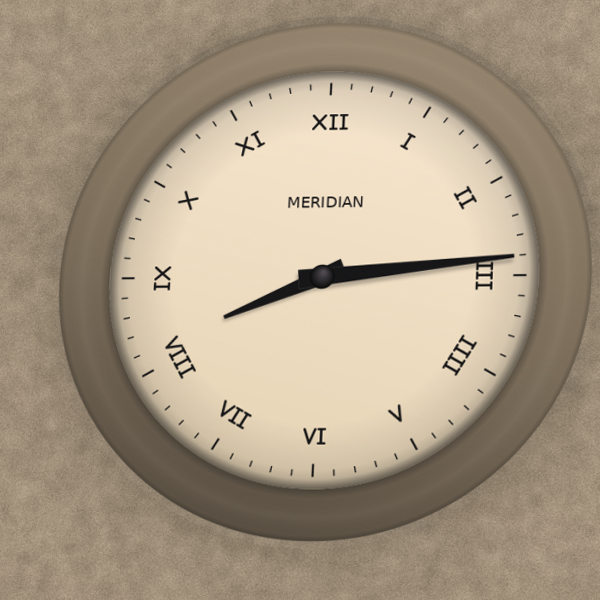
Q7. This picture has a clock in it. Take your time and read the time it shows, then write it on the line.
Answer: 8:14
